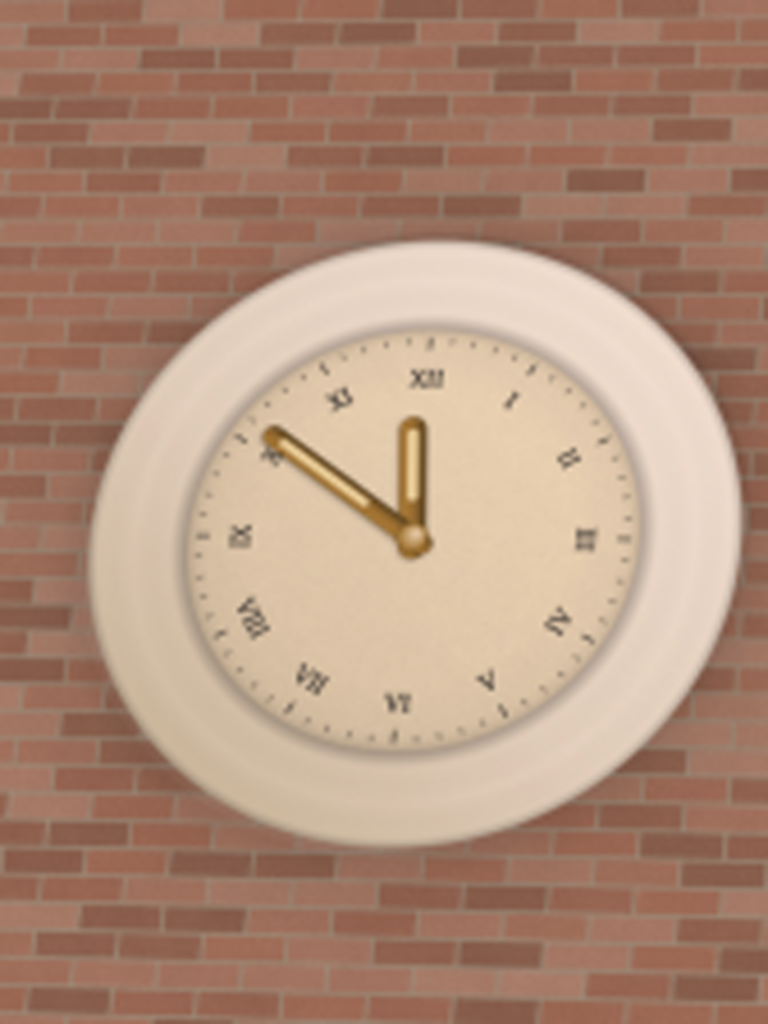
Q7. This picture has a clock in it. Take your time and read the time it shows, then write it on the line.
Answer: 11:51
